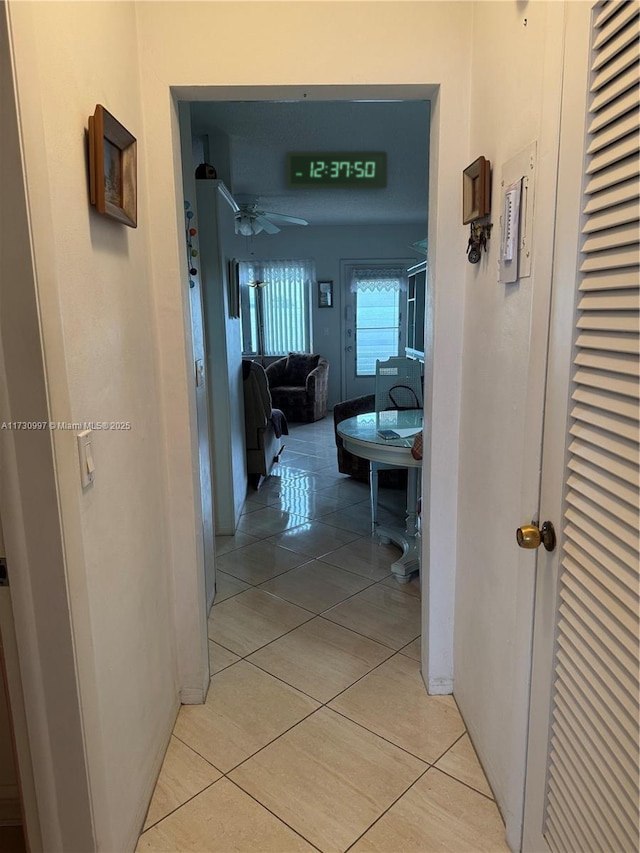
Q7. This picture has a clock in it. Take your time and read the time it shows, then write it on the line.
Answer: 12:37:50
